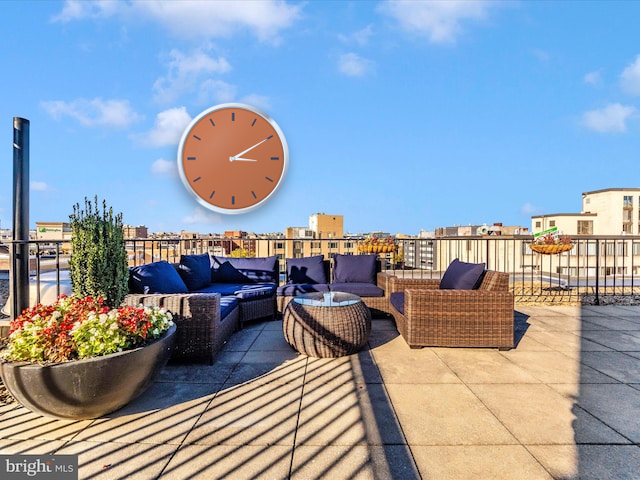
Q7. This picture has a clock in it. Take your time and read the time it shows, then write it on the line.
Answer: 3:10
